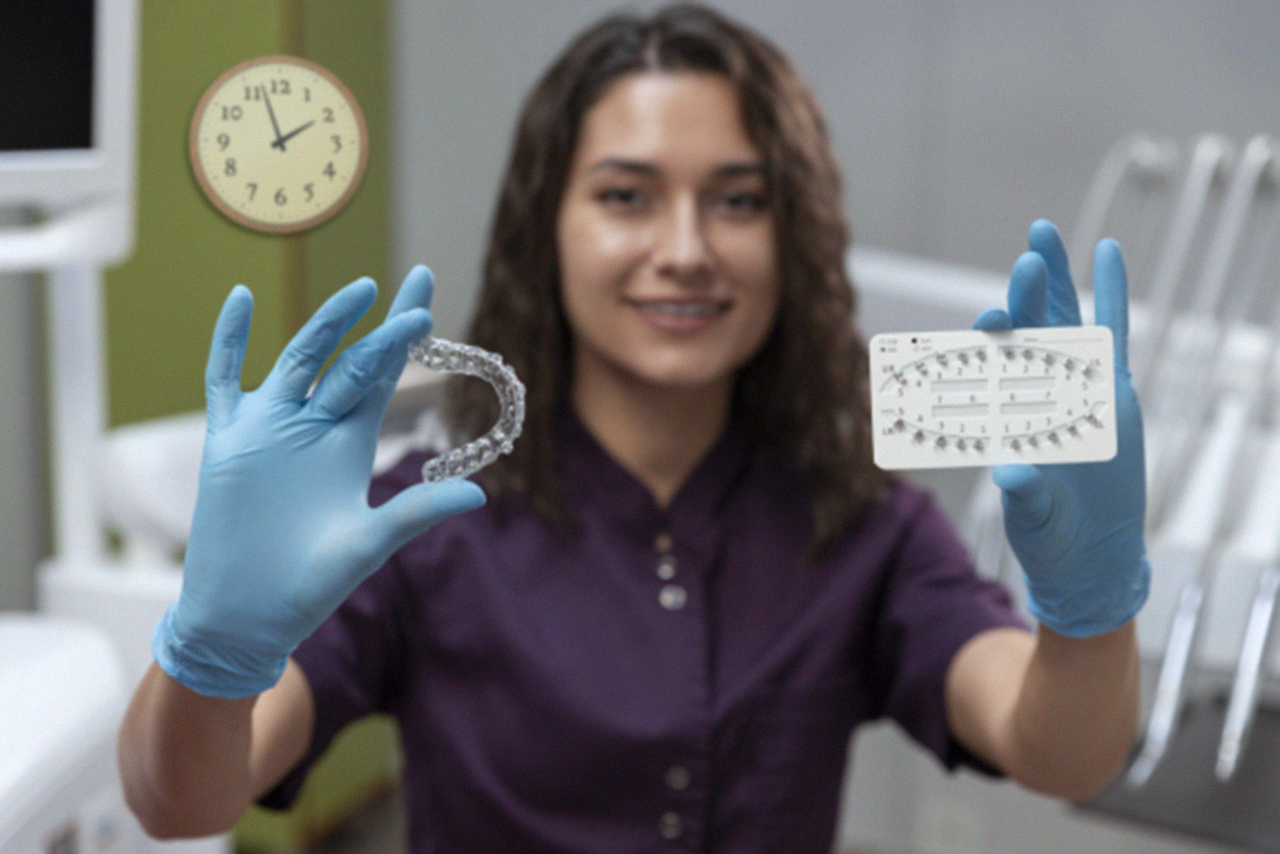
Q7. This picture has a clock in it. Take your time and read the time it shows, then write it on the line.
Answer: 1:57
